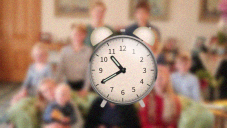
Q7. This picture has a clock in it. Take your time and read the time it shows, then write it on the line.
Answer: 10:40
